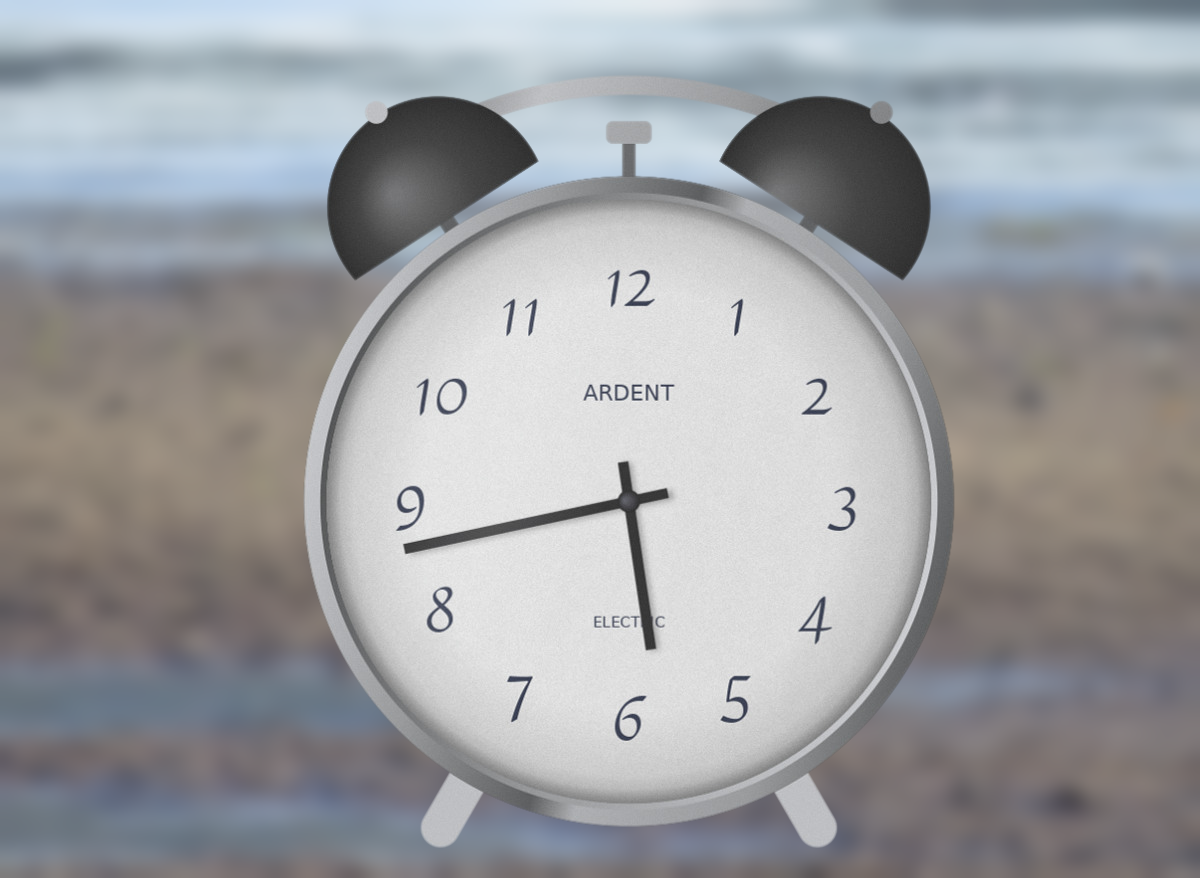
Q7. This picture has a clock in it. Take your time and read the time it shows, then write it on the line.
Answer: 5:43
